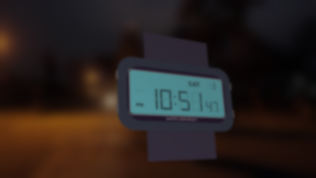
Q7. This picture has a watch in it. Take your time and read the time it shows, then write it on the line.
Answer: 10:51
